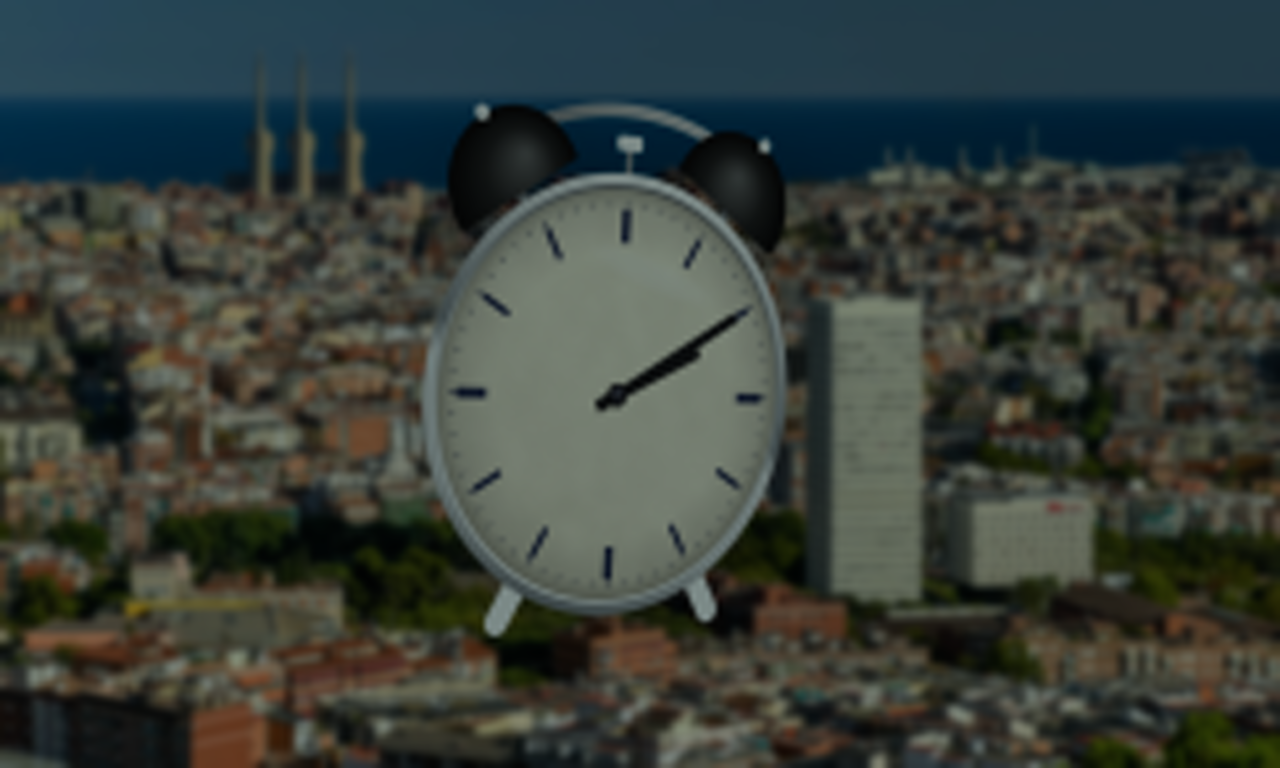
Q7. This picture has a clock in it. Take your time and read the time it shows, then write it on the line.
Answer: 2:10
